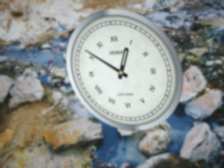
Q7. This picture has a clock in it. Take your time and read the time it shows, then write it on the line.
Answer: 12:51
